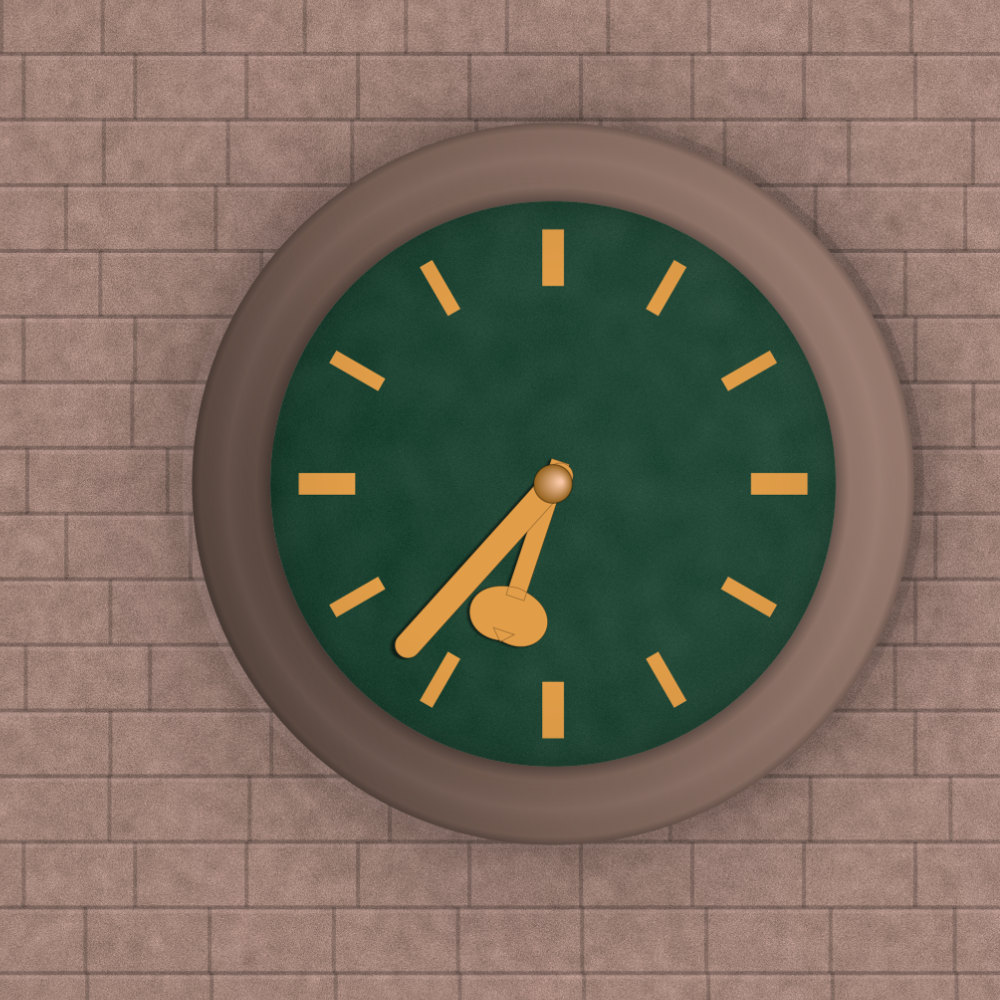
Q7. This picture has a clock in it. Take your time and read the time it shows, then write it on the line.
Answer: 6:37
